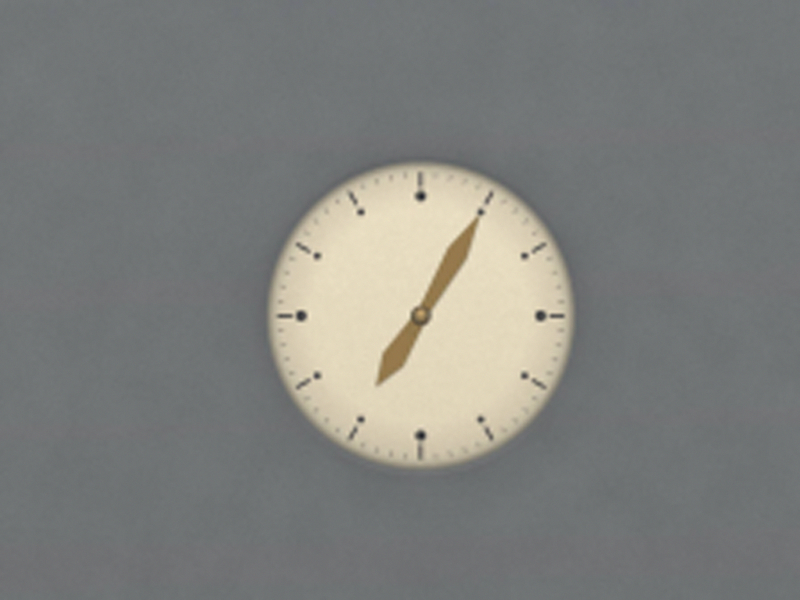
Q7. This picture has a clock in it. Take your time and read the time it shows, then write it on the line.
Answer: 7:05
